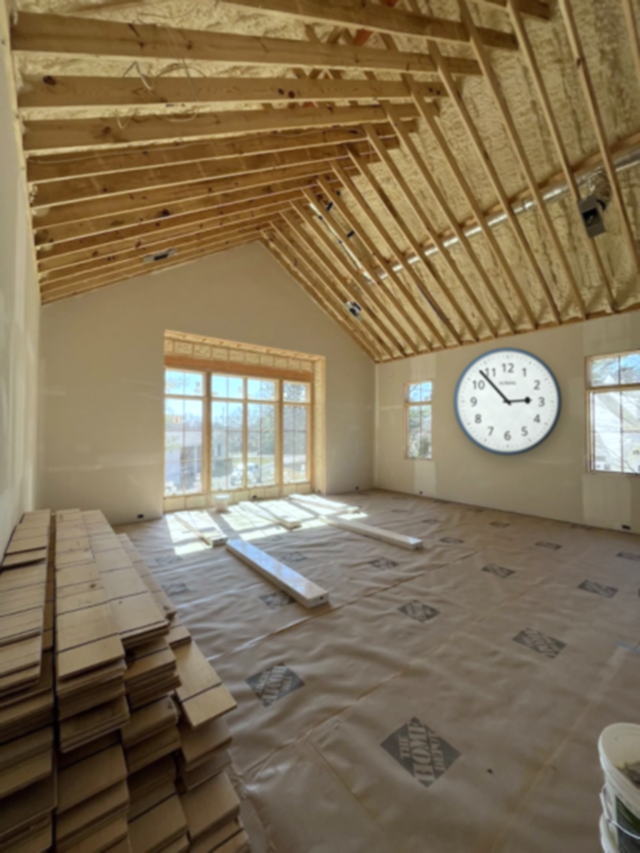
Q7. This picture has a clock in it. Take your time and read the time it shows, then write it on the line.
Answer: 2:53
